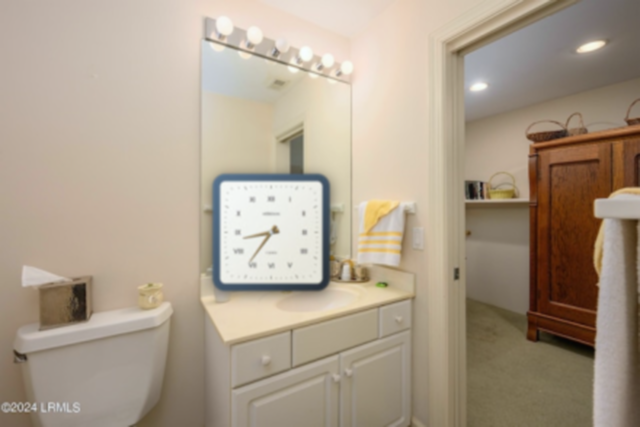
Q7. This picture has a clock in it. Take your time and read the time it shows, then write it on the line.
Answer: 8:36
